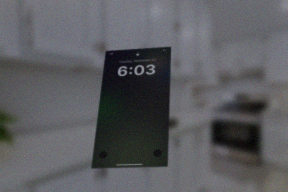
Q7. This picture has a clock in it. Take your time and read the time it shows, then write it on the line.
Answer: 6:03
